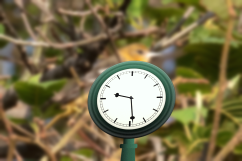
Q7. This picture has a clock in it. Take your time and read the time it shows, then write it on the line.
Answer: 9:29
